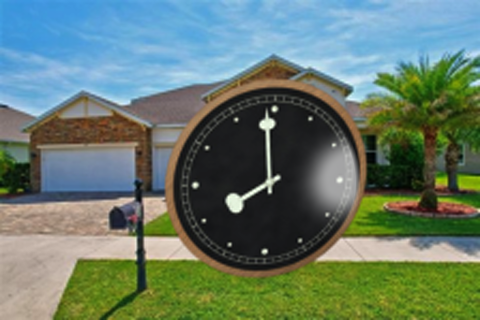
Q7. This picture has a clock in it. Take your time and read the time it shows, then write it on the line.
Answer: 7:59
